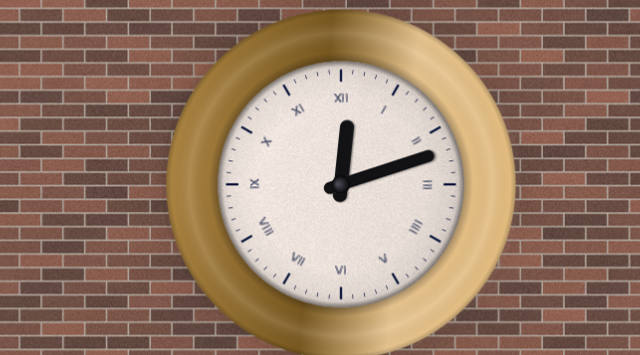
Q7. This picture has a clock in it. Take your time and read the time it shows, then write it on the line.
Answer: 12:12
